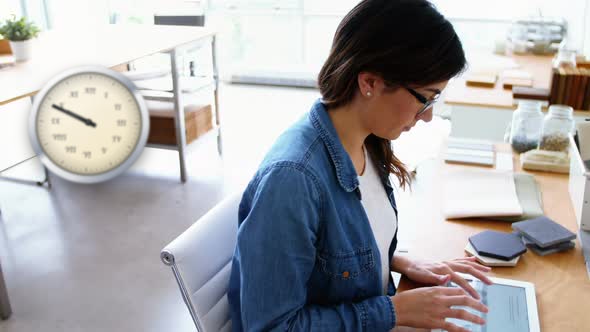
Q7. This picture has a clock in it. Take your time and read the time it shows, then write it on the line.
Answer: 9:49
